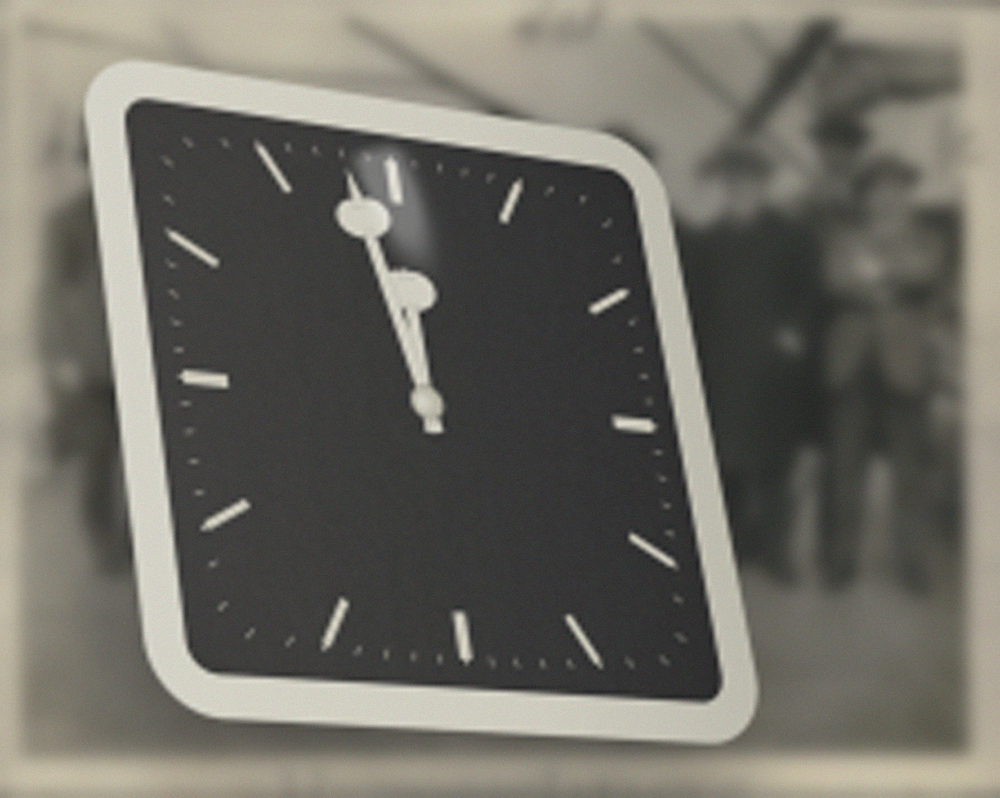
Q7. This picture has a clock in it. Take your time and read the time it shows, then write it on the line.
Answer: 11:58
